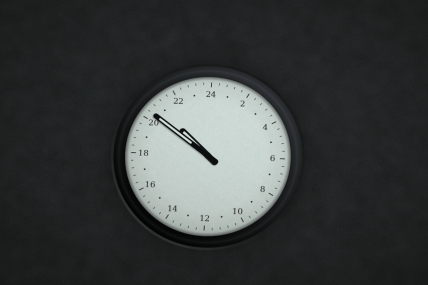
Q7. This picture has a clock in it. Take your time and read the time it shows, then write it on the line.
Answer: 20:51
